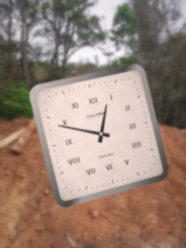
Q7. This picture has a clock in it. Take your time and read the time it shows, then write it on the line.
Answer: 12:49
